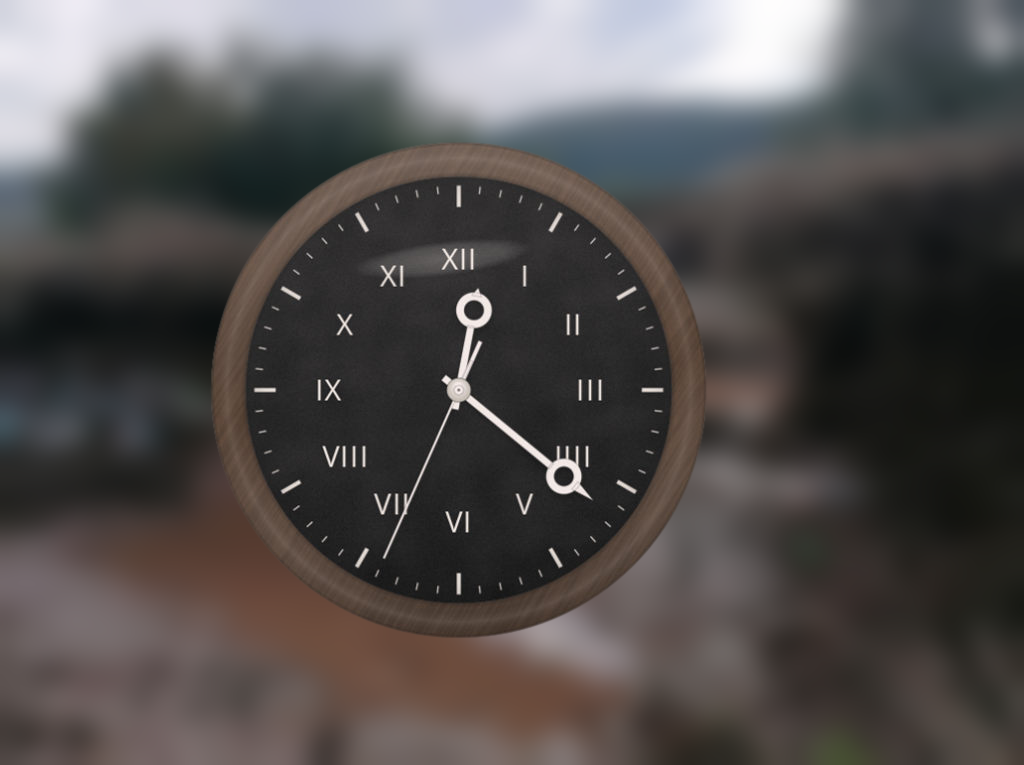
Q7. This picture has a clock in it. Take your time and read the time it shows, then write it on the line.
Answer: 12:21:34
